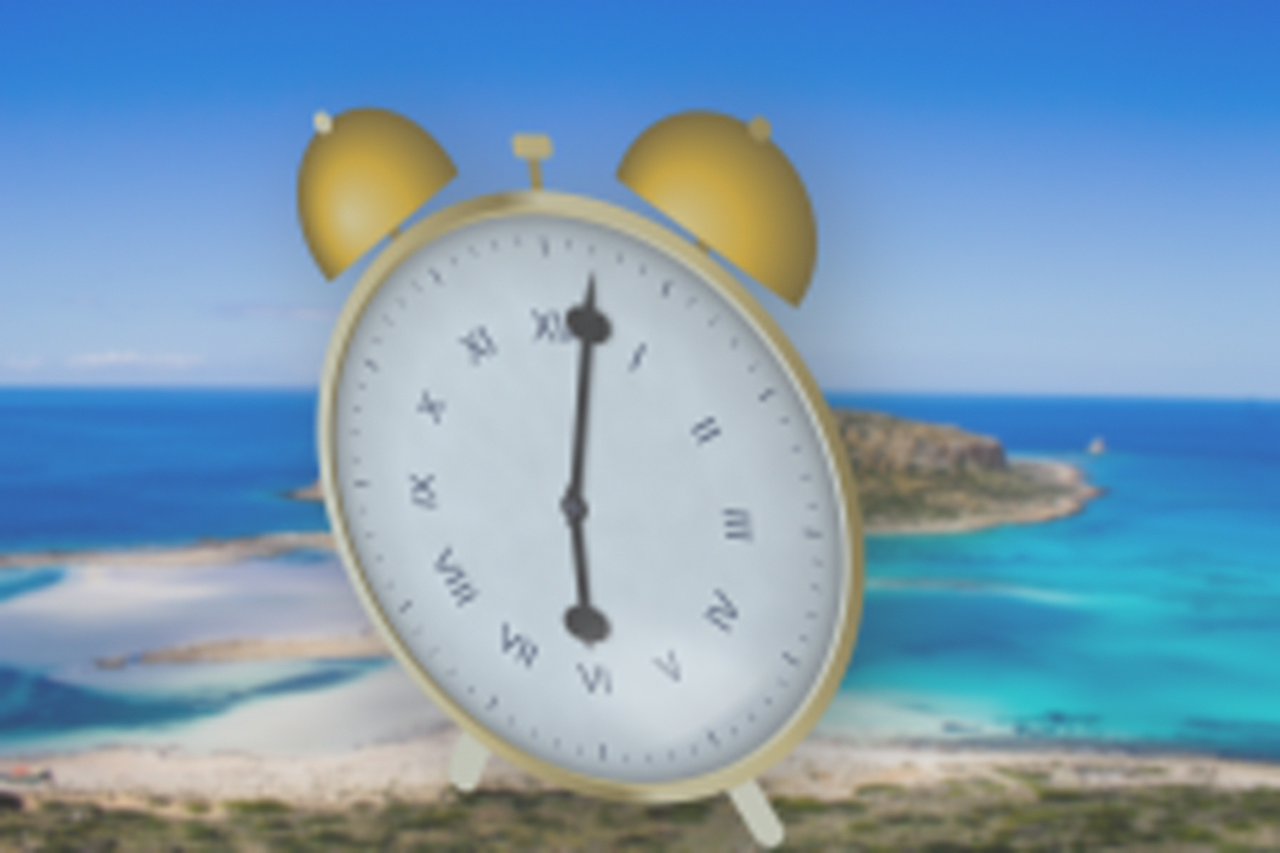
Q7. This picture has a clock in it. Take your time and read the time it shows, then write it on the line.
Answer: 6:02
